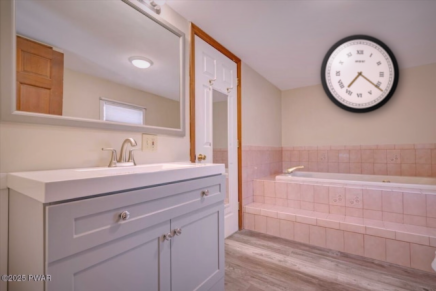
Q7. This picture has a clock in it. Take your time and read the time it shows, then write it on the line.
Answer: 7:21
